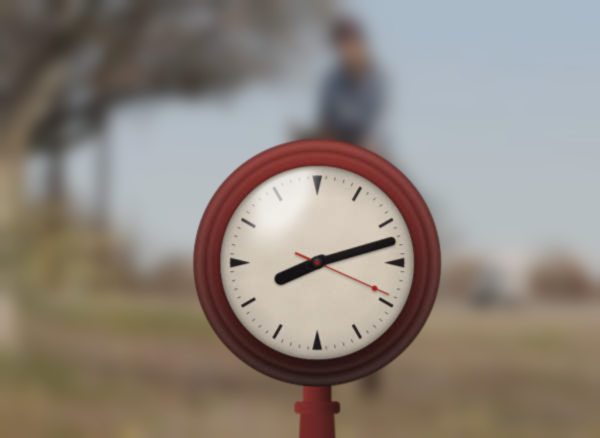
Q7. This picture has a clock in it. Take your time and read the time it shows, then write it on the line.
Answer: 8:12:19
